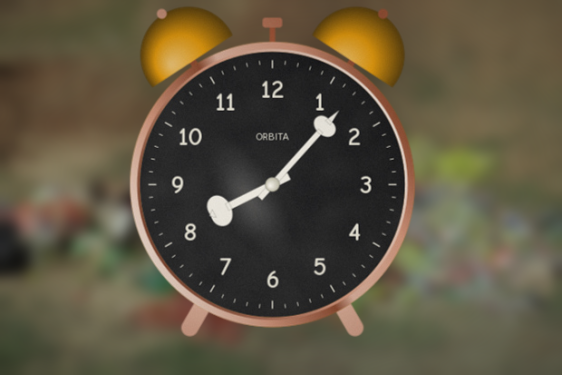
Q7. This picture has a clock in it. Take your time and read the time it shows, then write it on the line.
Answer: 8:07
